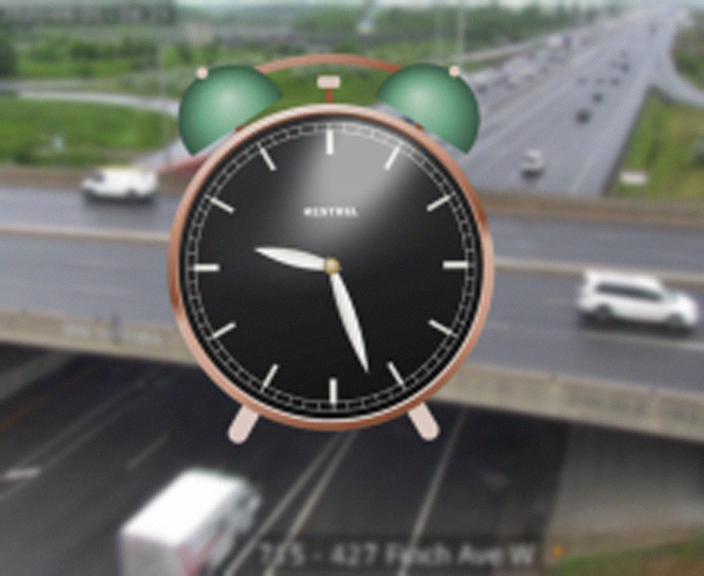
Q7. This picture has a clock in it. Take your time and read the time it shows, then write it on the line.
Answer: 9:27
